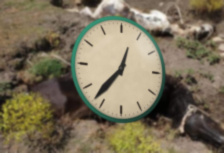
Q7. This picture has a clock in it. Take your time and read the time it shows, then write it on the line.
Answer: 12:37
